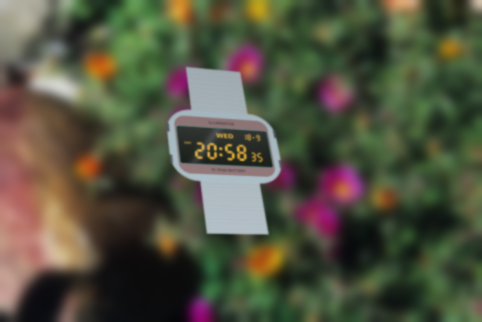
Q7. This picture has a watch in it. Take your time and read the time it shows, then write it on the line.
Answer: 20:58
